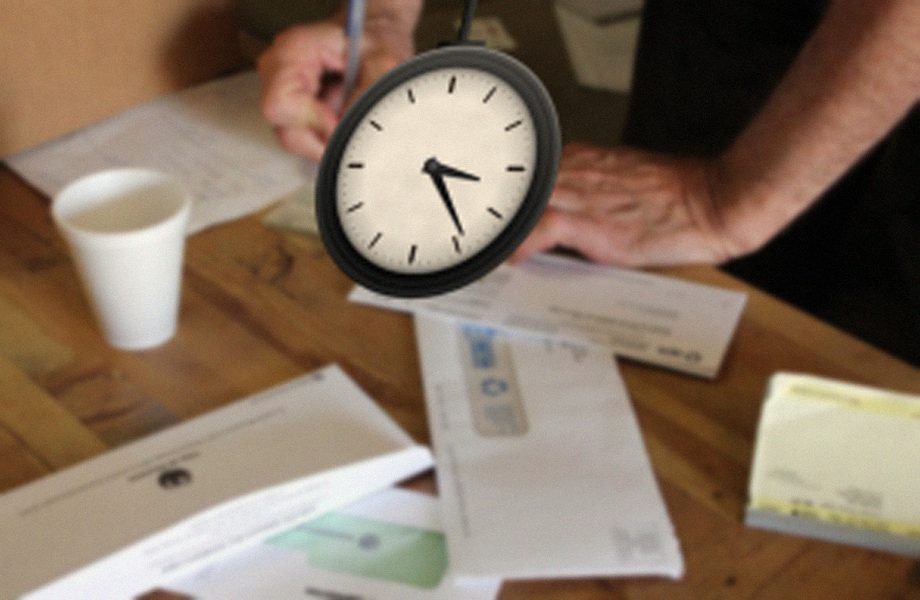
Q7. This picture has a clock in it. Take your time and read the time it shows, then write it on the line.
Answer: 3:24
